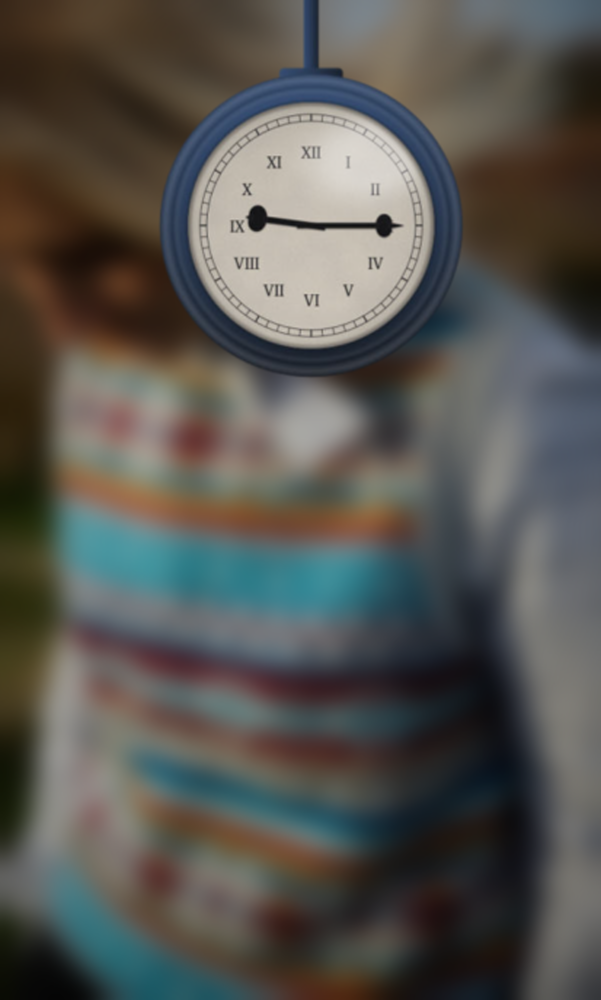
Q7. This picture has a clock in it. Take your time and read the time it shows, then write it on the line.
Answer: 9:15
